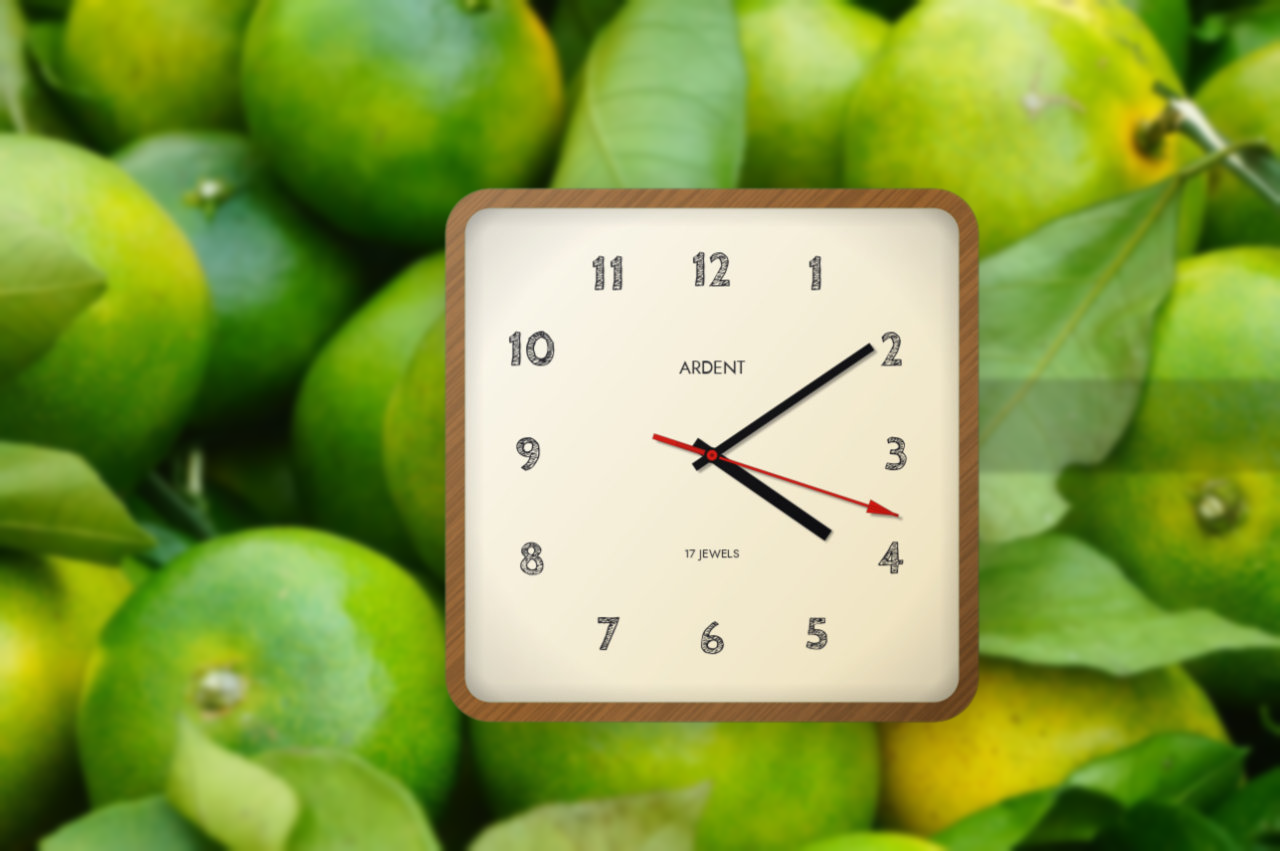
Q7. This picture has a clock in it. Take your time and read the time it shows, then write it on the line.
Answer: 4:09:18
